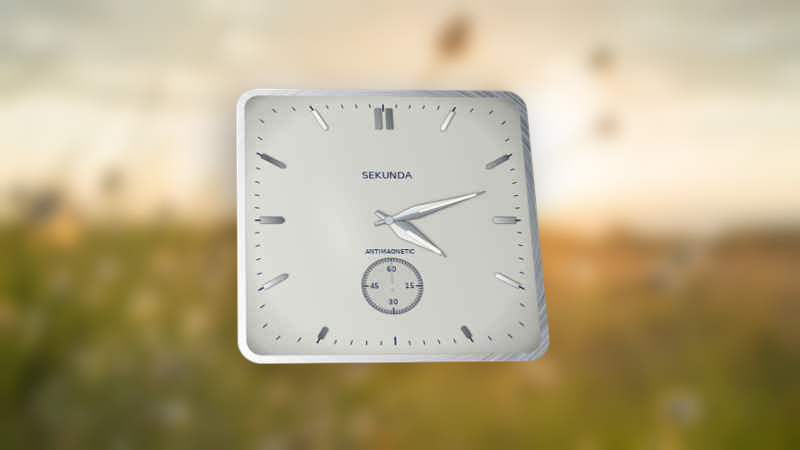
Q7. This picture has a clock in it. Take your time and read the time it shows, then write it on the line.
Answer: 4:12
